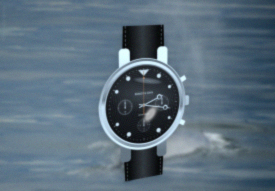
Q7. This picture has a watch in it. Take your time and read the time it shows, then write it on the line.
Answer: 2:17
